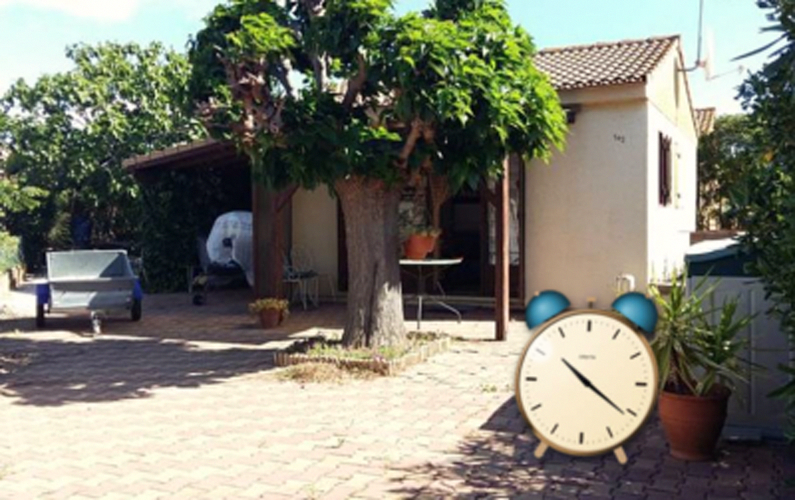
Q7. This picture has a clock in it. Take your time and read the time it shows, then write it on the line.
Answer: 10:21
